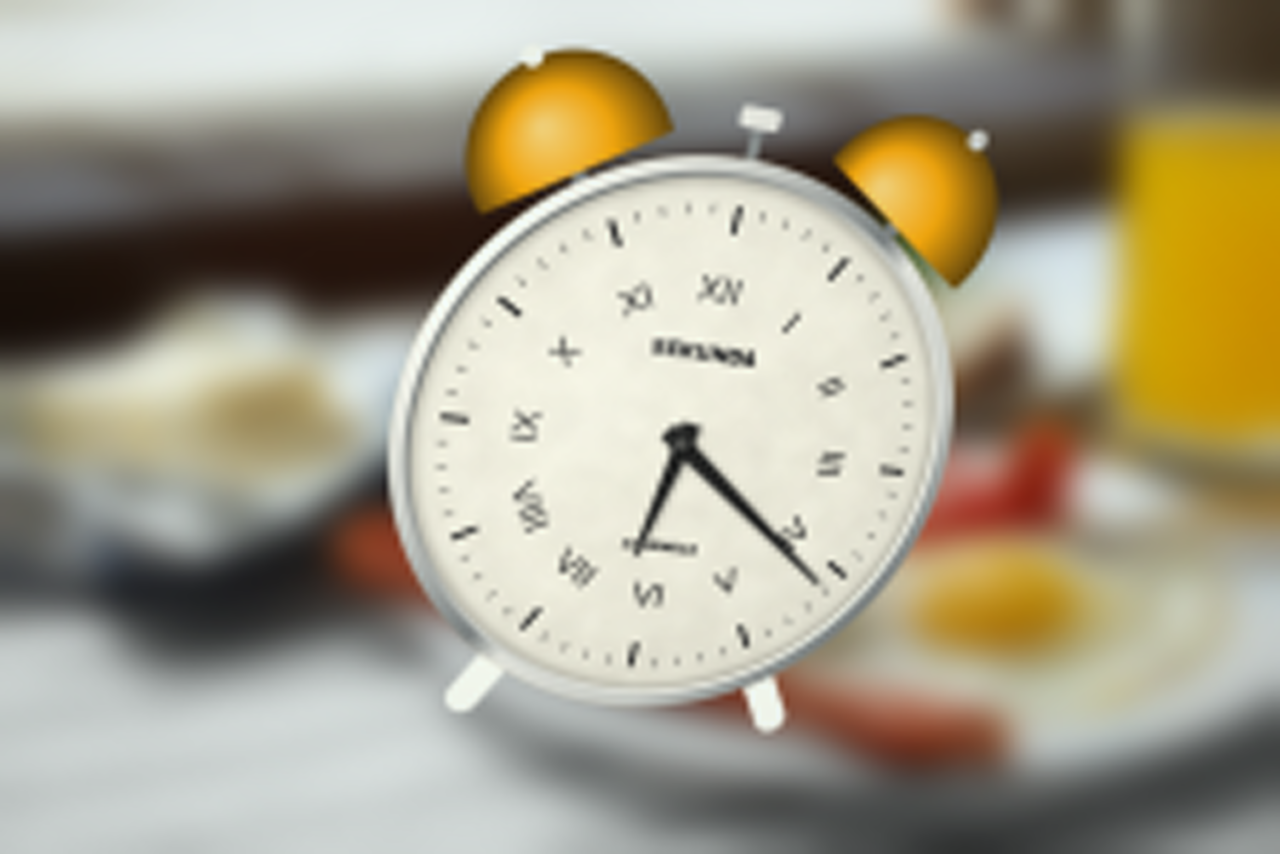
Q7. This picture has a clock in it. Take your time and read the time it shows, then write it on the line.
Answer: 6:21
